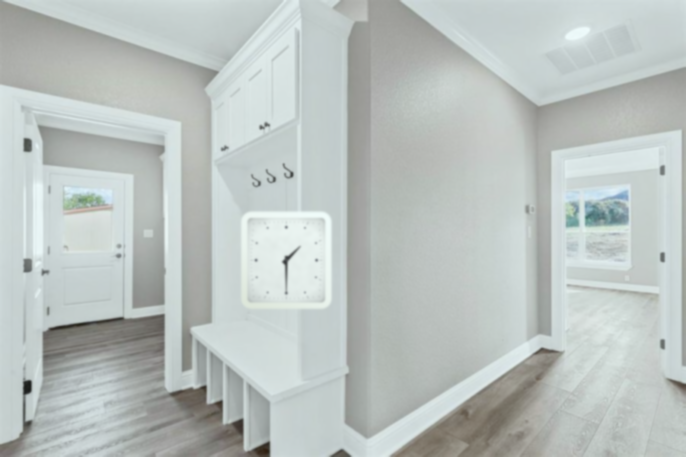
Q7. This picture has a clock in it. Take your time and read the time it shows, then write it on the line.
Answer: 1:30
